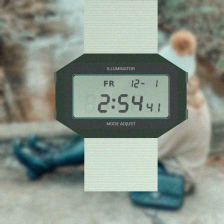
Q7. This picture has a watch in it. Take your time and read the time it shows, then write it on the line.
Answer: 2:54:41
